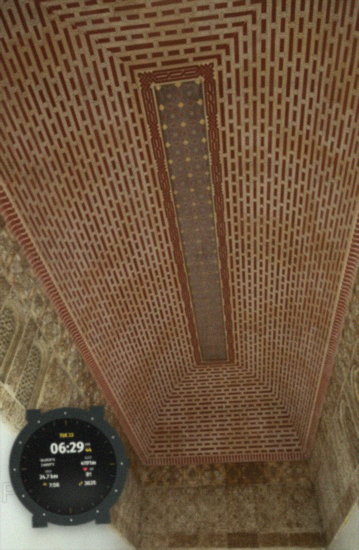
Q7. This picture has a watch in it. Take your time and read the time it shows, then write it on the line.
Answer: 6:29
